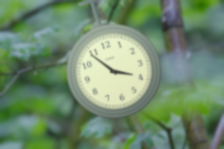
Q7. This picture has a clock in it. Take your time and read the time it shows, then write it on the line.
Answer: 3:54
